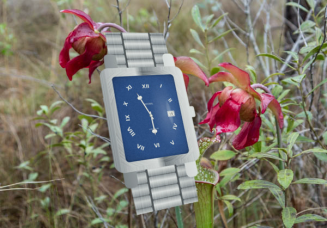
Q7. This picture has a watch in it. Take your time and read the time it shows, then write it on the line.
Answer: 5:56
